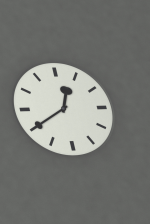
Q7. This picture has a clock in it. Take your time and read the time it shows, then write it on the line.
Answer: 12:40
